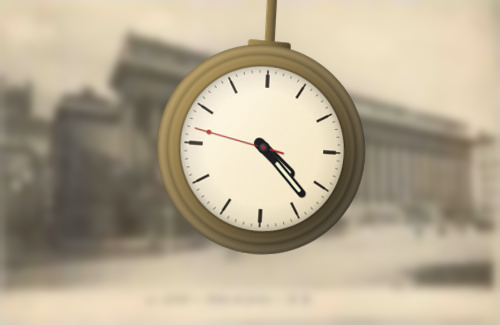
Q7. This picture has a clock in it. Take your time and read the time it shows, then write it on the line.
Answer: 4:22:47
